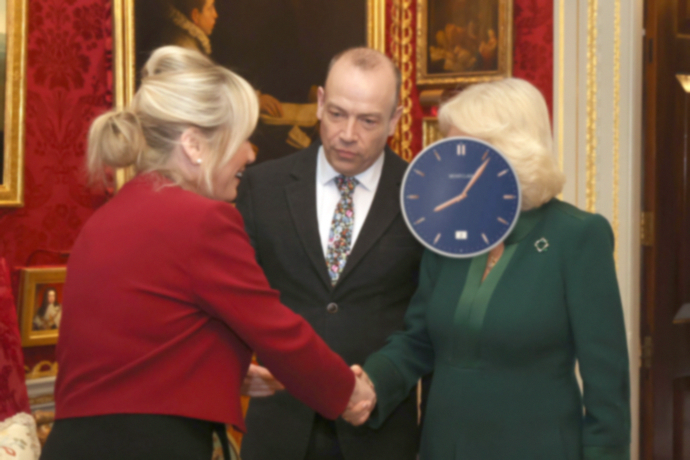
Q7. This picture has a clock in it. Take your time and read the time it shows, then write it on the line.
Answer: 8:06
